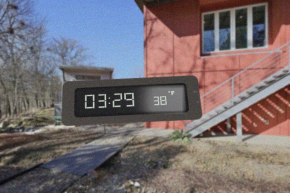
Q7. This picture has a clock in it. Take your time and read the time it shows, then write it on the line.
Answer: 3:29
